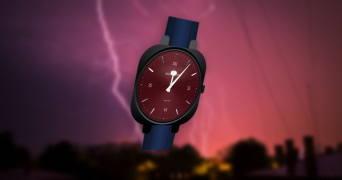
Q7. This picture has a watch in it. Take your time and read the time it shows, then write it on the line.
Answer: 12:06
